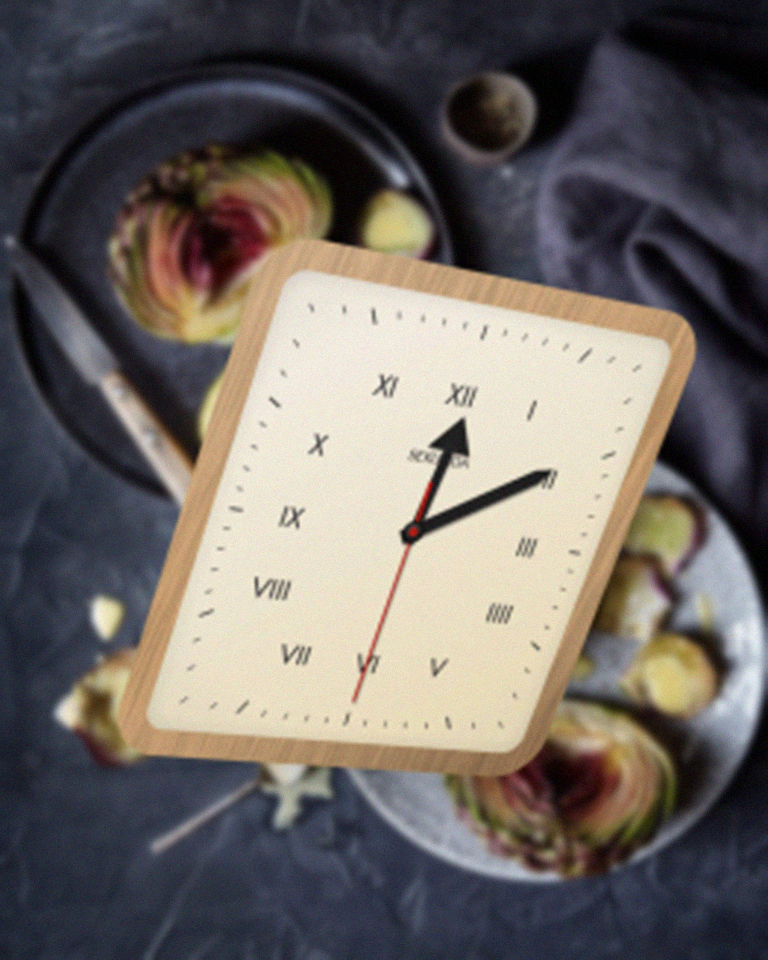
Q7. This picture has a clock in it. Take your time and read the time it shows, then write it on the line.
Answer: 12:09:30
